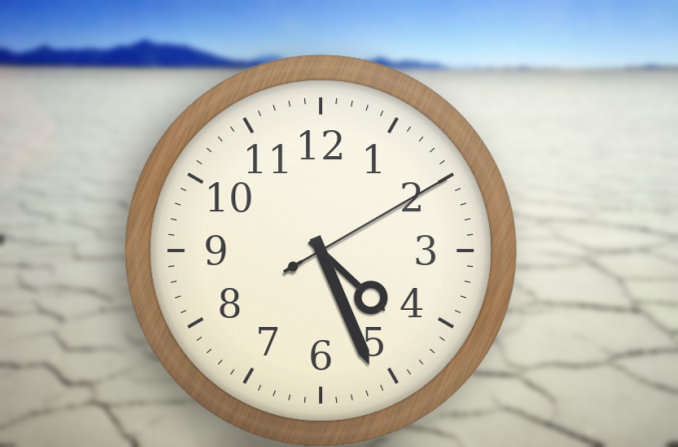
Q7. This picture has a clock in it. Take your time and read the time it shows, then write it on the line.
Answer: 4:26:10
